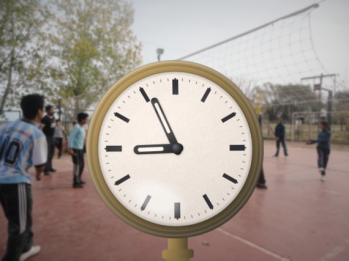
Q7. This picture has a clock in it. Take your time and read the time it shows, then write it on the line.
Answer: 8:56
